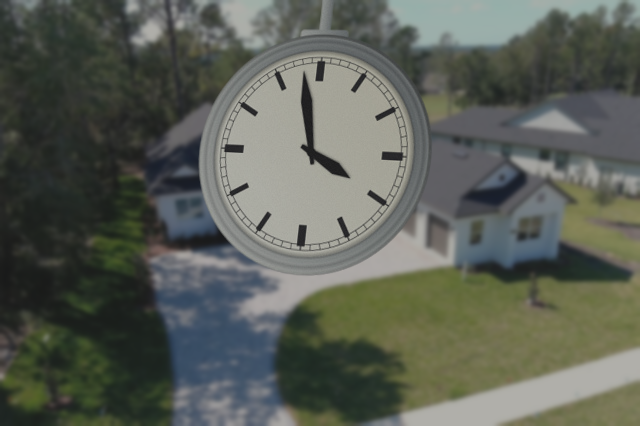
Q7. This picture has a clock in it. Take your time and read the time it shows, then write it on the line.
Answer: 3:58
